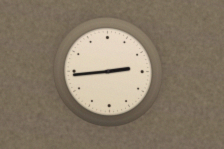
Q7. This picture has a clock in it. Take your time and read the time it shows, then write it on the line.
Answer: 2:44
